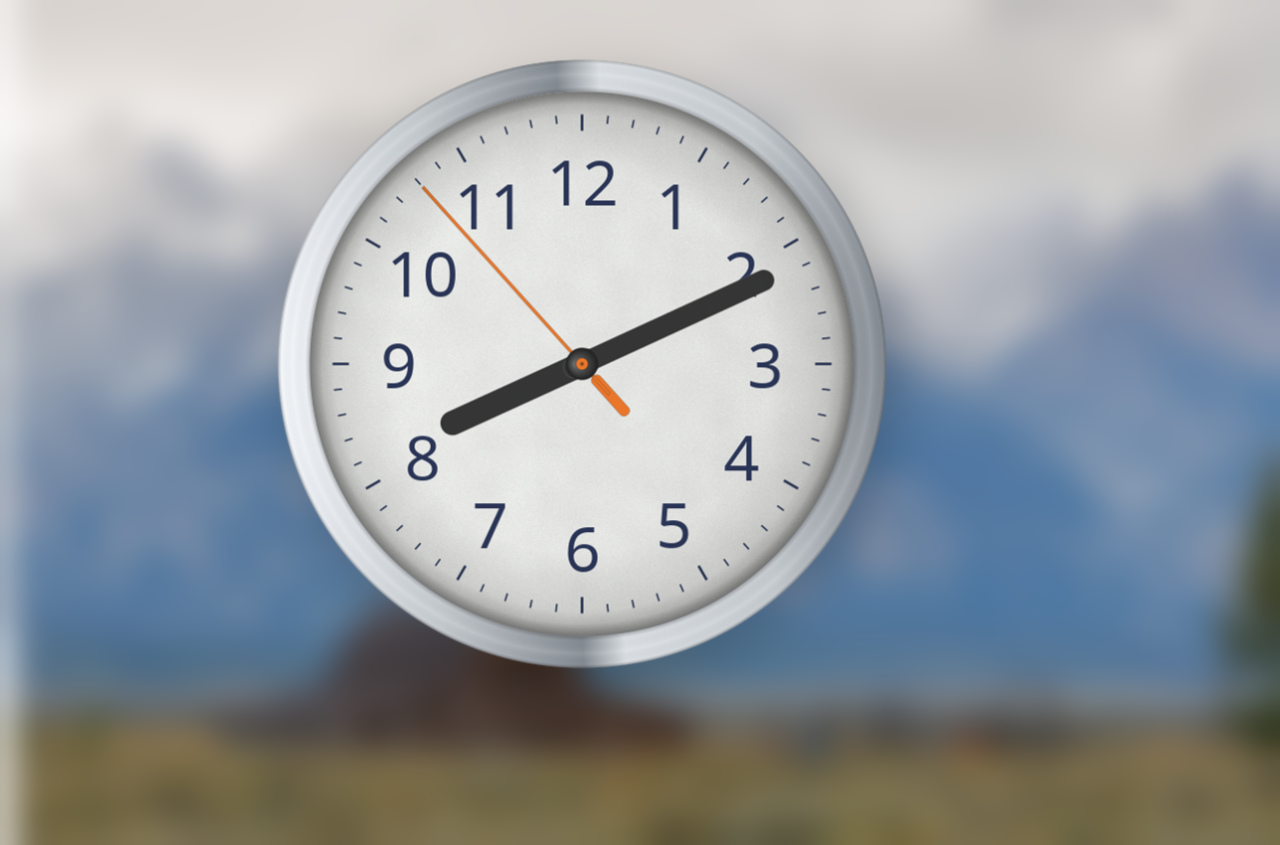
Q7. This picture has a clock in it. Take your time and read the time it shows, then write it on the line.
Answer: 8:10:53
